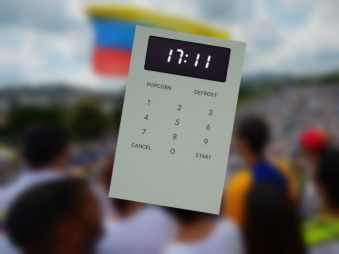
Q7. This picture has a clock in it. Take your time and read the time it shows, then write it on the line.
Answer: 17:11
